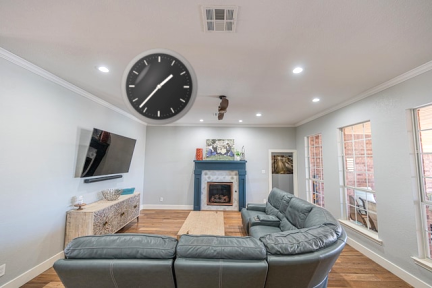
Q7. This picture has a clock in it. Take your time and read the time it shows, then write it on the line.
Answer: 1:37
